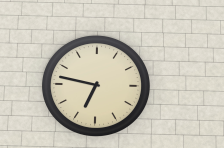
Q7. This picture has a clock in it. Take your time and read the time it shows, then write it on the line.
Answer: 6:47
